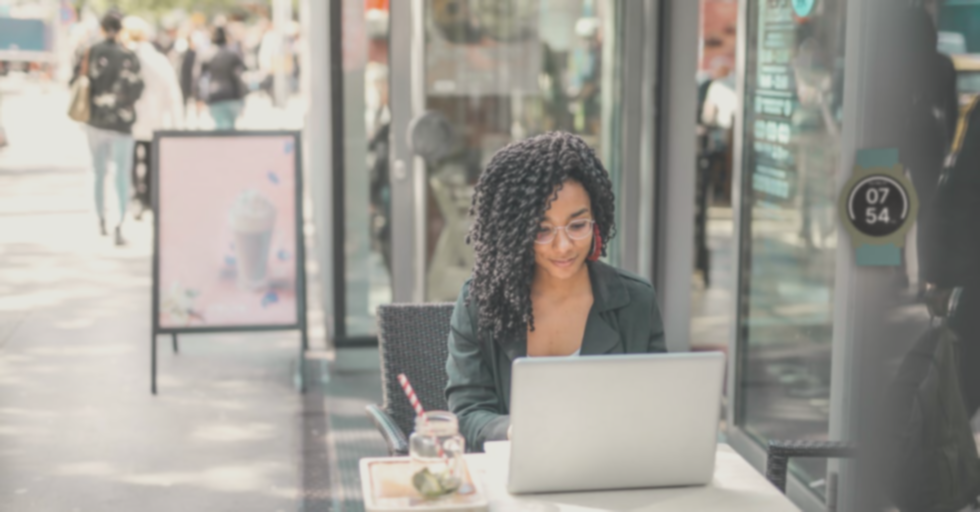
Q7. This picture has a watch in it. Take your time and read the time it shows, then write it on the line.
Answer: 7:54
